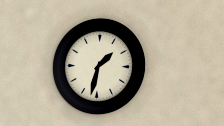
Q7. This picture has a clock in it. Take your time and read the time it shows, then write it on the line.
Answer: 1:32
